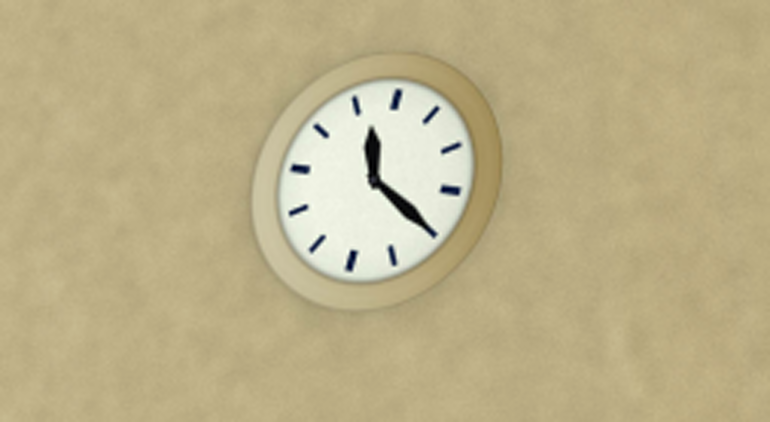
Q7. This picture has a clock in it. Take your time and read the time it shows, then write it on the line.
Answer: 11:20
